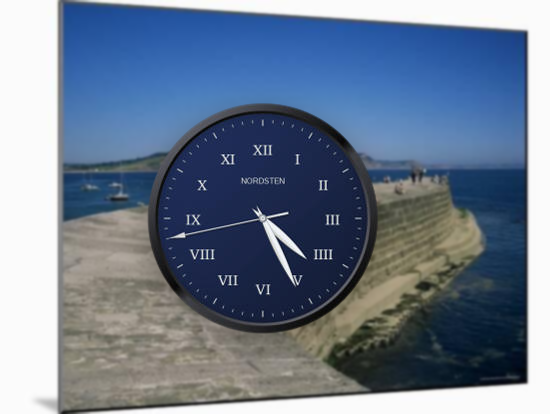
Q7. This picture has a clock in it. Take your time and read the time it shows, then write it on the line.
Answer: 4:25:43
